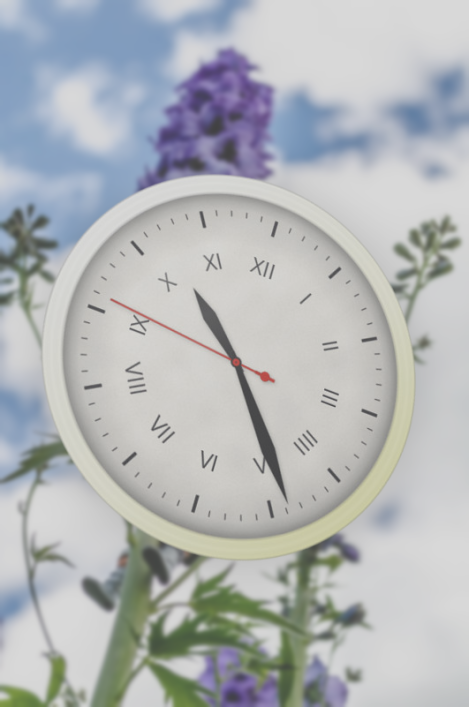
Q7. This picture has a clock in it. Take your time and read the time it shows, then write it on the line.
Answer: 10:23:46
